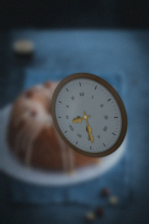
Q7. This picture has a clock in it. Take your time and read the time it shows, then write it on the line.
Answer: 8:29
